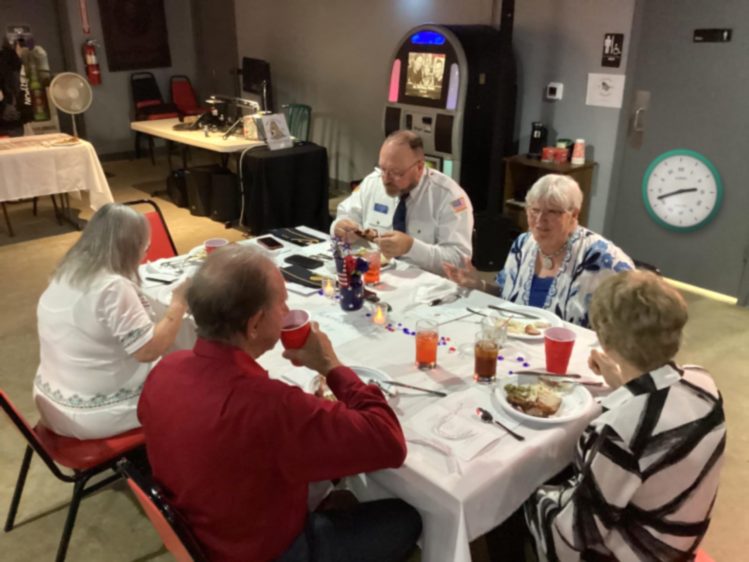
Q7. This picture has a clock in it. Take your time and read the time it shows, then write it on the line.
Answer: 2:42
